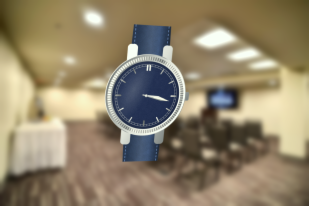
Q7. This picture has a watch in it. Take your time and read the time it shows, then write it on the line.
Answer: 3:17
